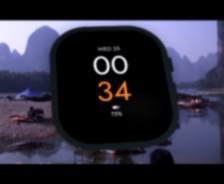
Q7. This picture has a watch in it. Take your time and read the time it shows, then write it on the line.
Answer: 0:34
